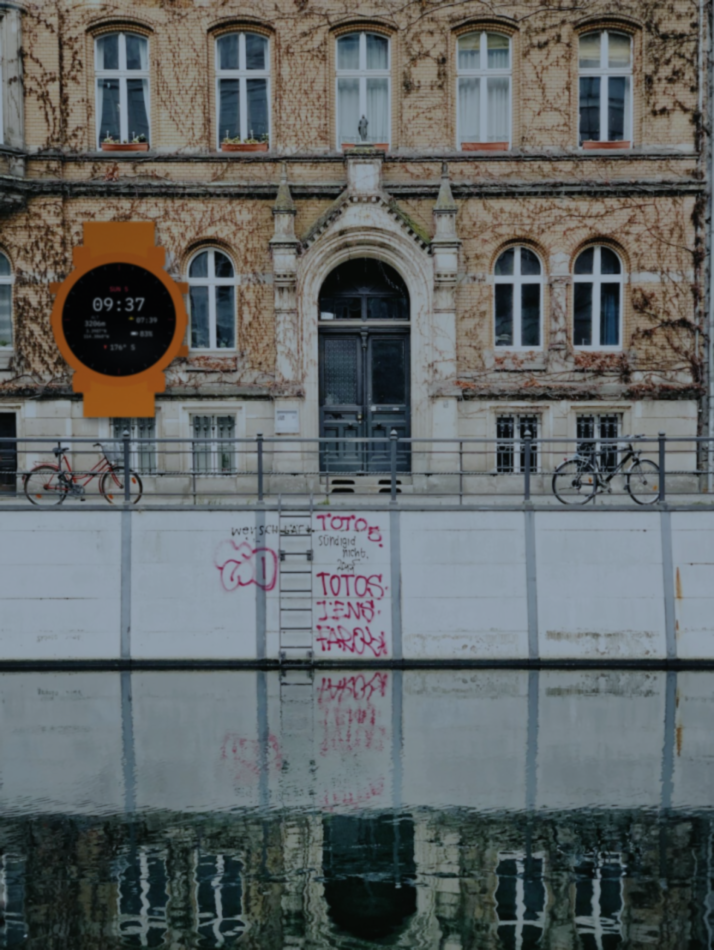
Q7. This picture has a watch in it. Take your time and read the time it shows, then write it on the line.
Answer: 9:37
